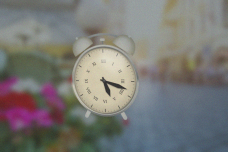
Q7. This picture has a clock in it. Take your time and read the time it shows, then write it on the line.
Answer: 5:18
